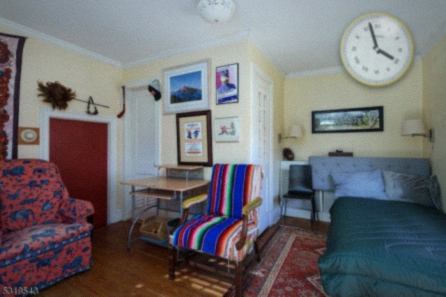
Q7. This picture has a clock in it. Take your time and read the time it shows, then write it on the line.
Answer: 3:57
